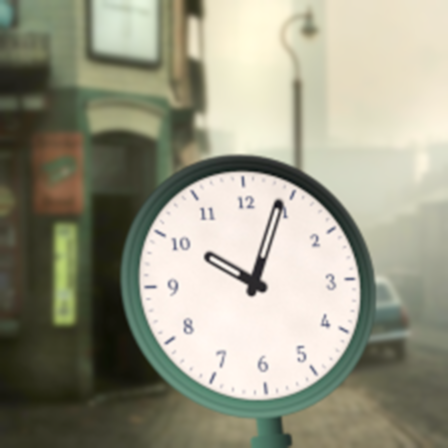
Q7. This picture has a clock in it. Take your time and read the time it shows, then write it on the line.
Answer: 10:04
